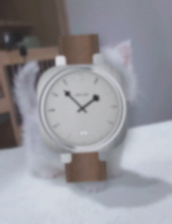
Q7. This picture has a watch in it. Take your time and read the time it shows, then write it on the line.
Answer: 1:53
